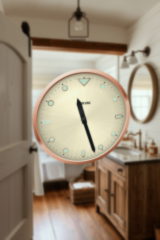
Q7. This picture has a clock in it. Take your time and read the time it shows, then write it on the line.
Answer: 11:27
